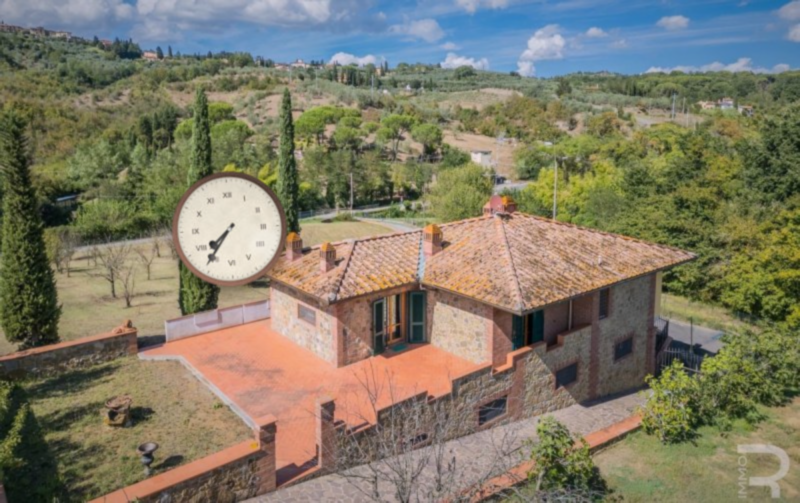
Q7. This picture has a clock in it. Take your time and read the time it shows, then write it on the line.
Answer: 7:36
